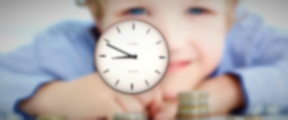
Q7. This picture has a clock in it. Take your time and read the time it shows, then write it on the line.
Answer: 8:49
